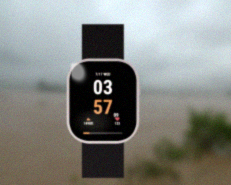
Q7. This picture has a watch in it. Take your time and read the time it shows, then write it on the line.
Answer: 3:57
